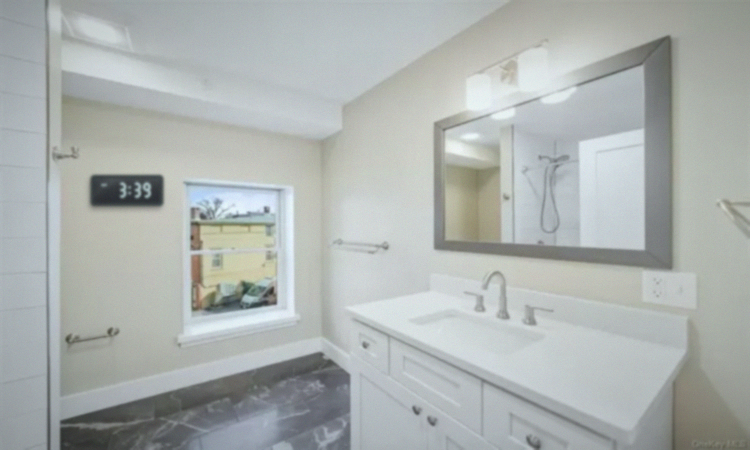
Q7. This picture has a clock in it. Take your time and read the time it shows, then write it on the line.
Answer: 3:39
